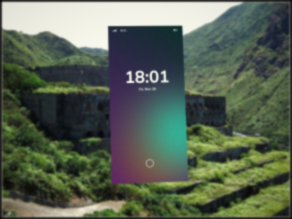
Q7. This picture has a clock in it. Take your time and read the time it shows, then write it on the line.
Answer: 18:01
